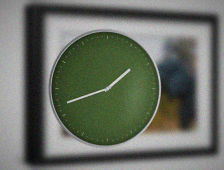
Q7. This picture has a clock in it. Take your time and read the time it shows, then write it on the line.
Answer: 1:42
